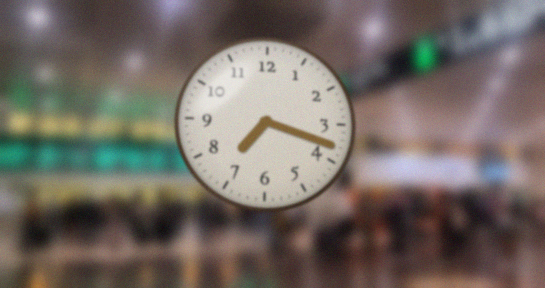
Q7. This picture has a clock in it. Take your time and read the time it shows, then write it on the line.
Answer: 7:18
